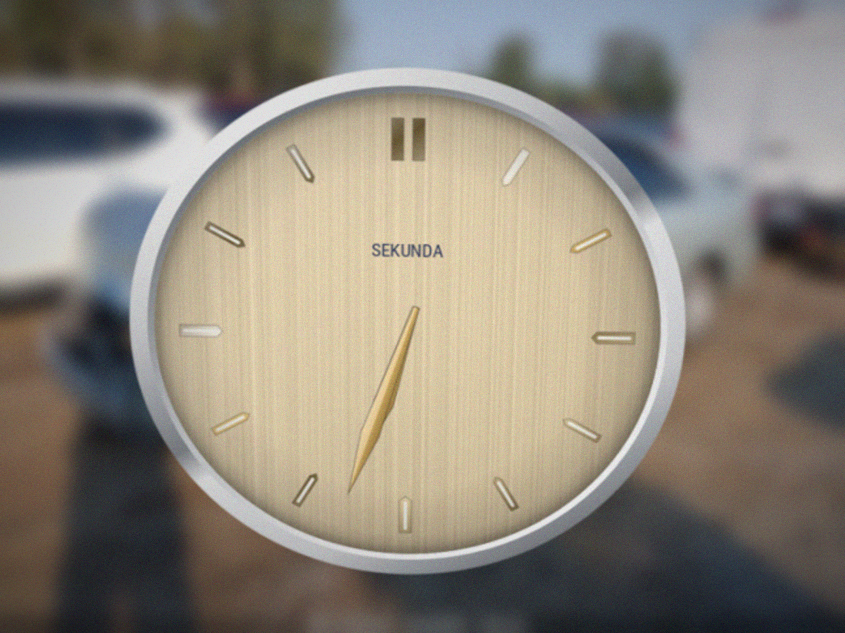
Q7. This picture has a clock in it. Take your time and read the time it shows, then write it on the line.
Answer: 6:33
